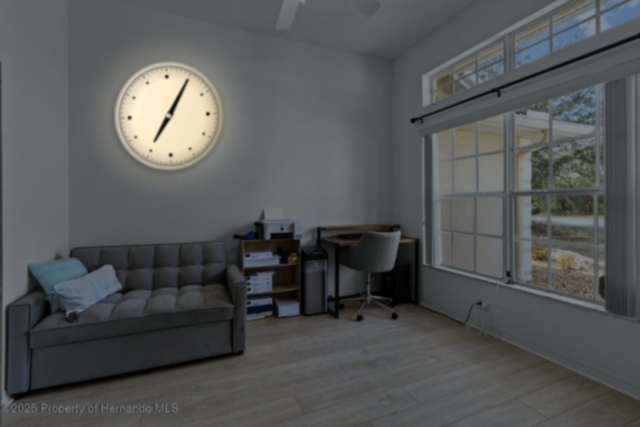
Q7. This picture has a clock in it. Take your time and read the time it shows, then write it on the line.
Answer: 7:05
